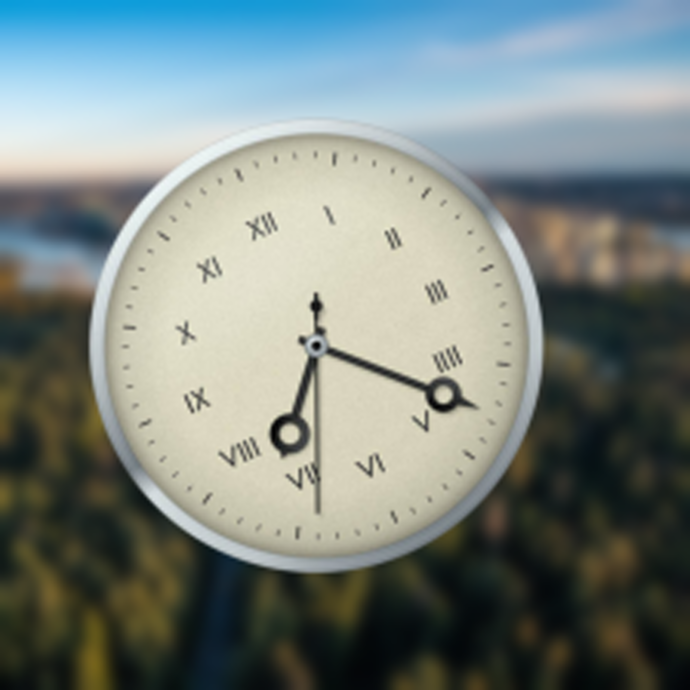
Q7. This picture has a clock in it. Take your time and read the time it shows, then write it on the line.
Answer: 7:22:34
